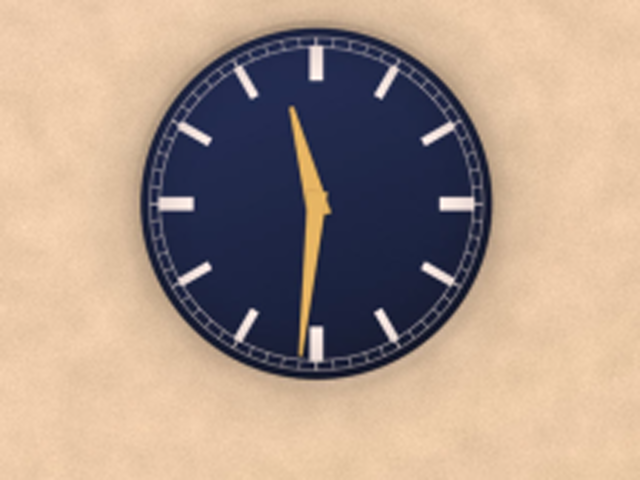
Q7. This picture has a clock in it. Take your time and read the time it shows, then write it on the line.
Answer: 11:31
